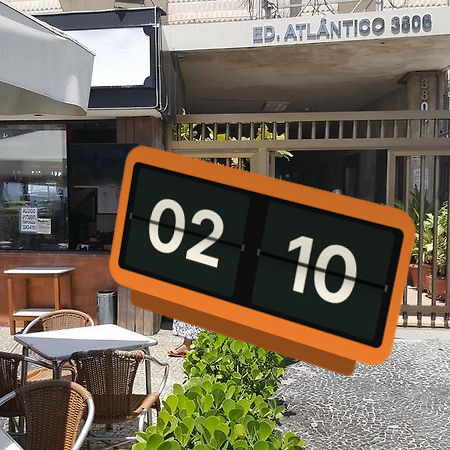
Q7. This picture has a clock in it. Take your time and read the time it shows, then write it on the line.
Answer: 2:10
